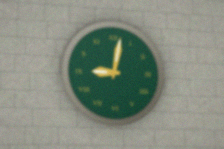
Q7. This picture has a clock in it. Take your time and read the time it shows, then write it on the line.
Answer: 9:02
